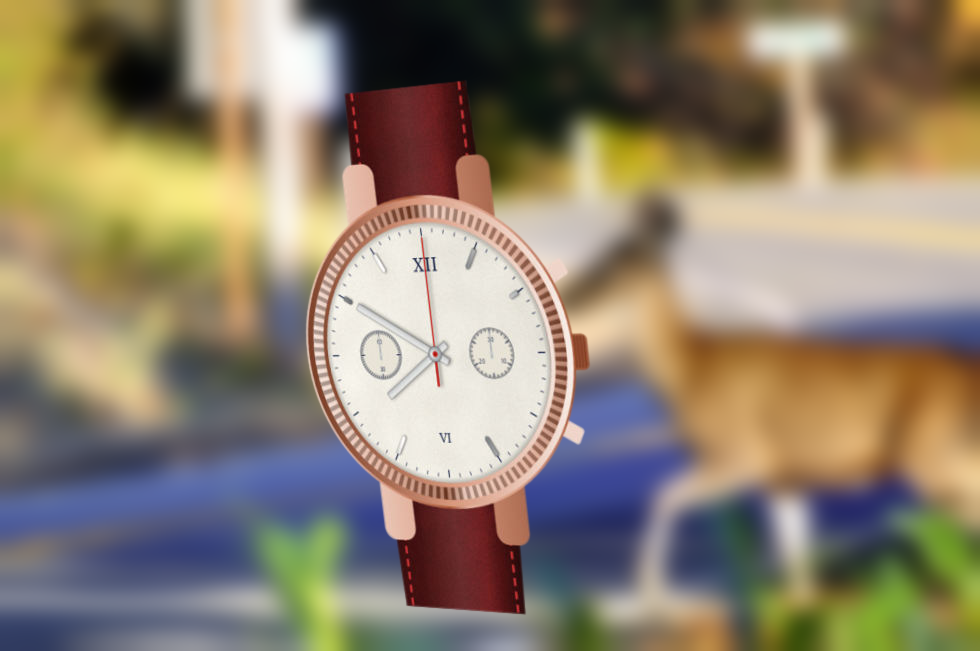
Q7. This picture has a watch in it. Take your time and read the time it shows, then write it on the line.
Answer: 7:50
